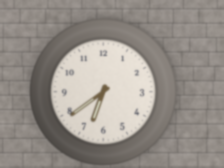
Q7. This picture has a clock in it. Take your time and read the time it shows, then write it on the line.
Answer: 6:39
